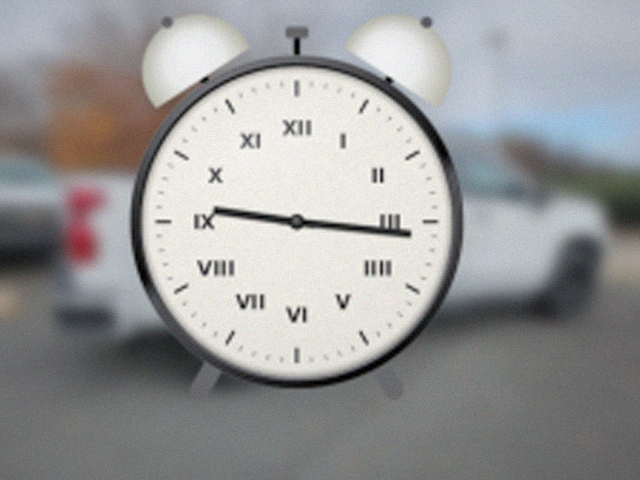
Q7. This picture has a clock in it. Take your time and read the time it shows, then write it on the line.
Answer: 9:16
